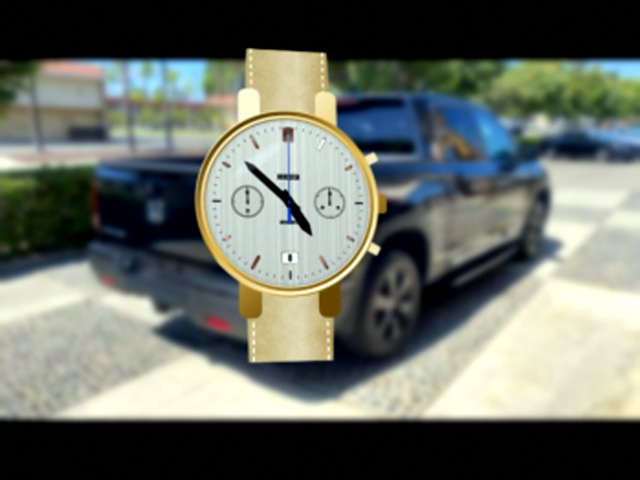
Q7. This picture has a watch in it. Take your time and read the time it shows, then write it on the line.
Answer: 4:52
